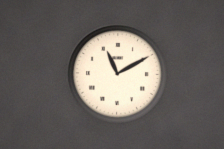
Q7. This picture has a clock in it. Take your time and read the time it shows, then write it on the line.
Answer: 11:10
